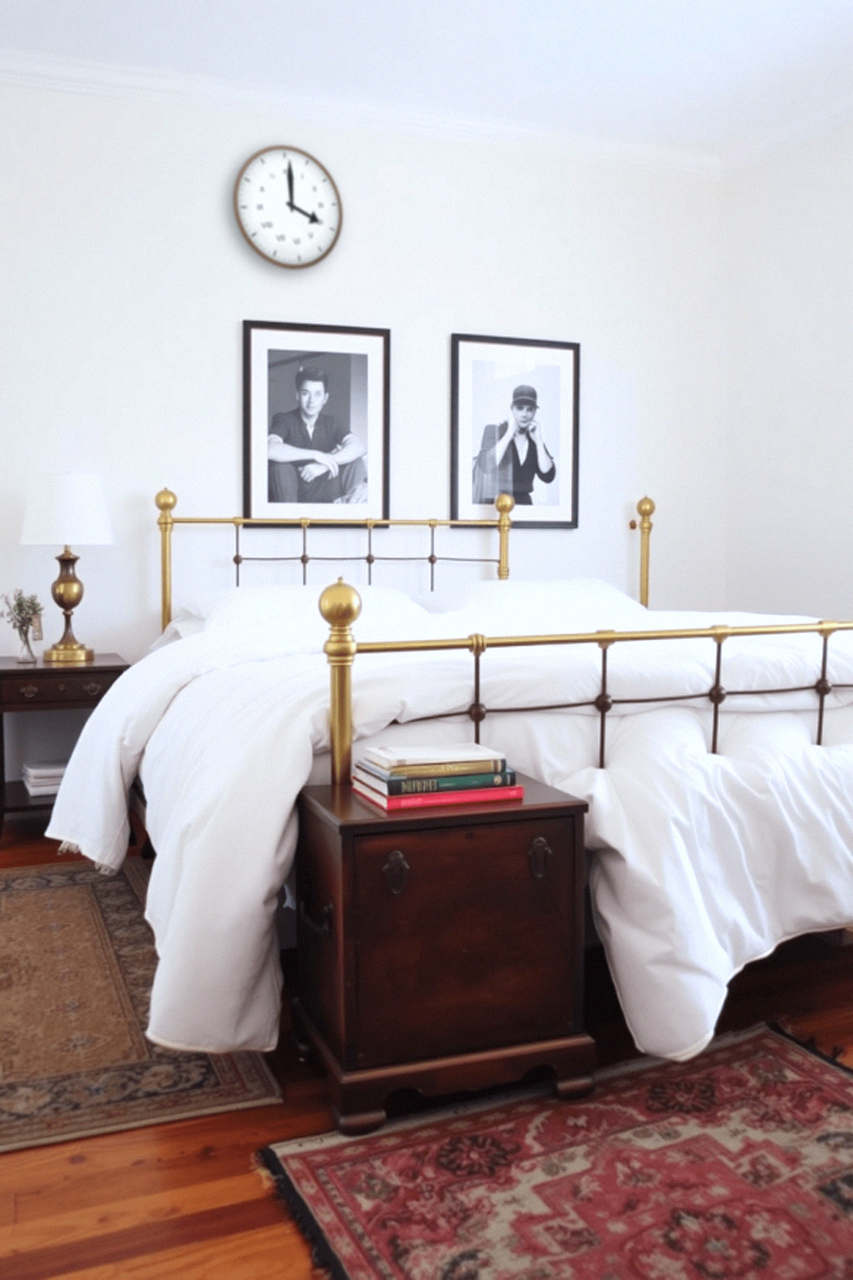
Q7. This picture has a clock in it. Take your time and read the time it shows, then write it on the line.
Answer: 4:01
